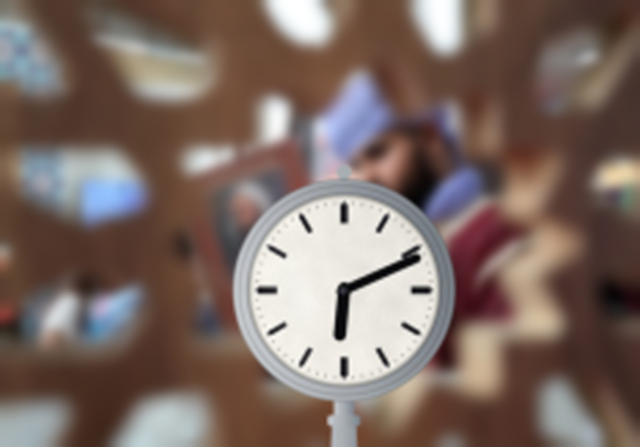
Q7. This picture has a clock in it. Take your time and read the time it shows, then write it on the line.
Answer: 6:11
